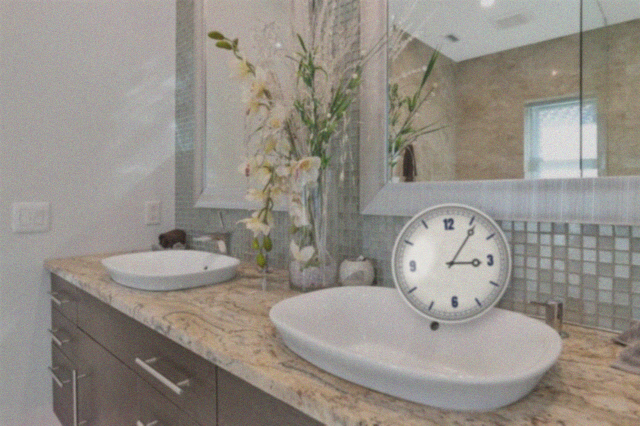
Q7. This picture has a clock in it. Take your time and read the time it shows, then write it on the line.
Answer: 3:06
